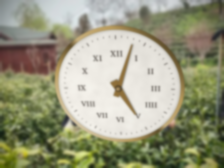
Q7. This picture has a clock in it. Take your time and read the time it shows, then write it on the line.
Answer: 5:03
